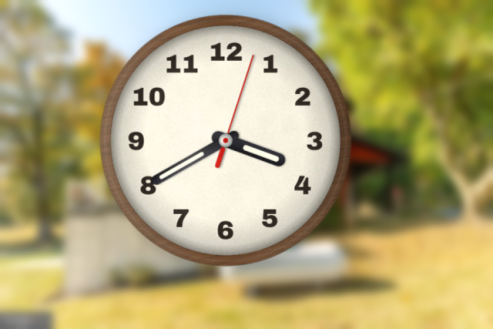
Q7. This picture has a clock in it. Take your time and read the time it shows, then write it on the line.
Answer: 3:40:03
